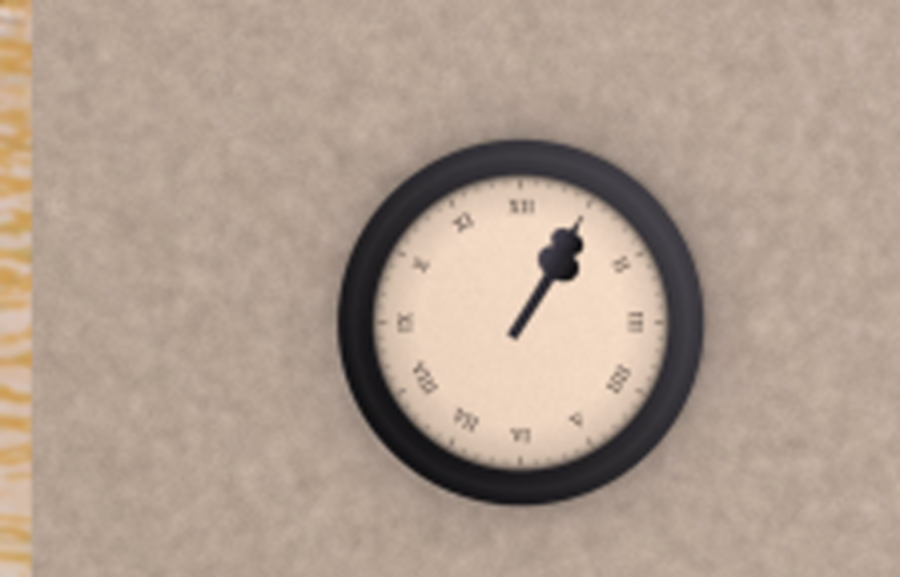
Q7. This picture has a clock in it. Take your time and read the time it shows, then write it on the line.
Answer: 1:05
